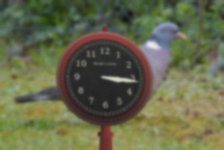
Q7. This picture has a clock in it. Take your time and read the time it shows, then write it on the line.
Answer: 3:16
